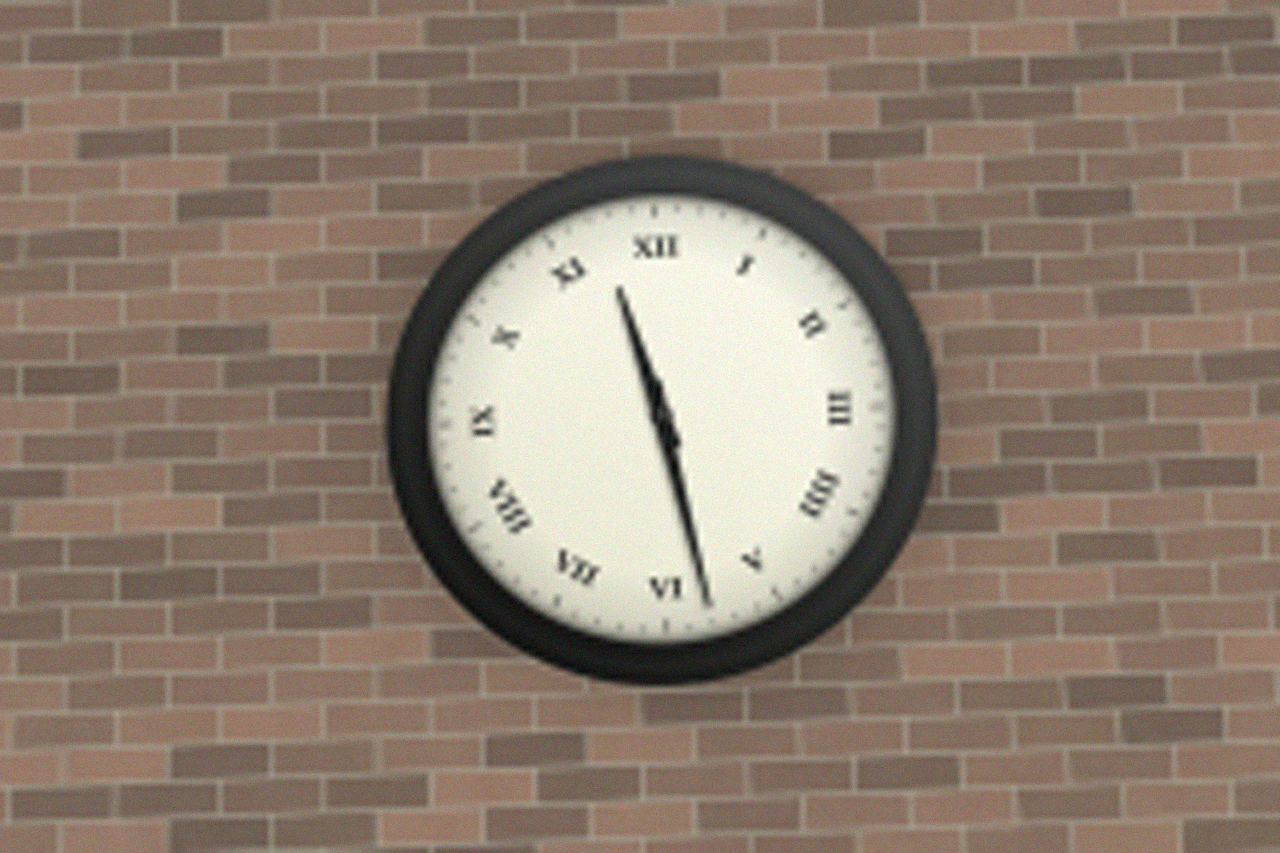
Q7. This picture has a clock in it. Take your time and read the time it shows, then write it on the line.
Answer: 11:28
